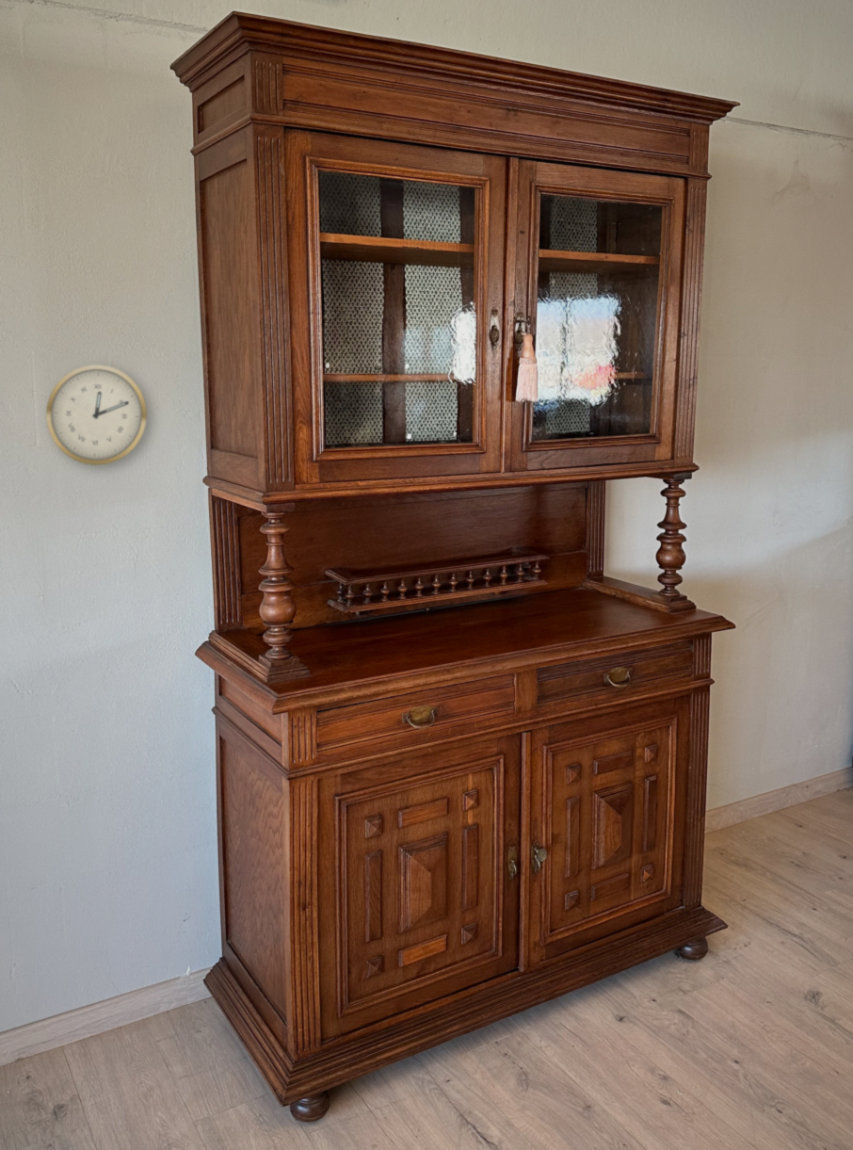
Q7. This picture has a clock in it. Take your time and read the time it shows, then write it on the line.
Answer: 12:11
